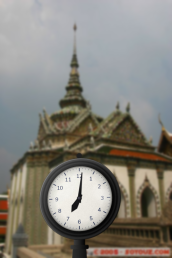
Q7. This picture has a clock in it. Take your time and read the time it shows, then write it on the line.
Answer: 7:01
